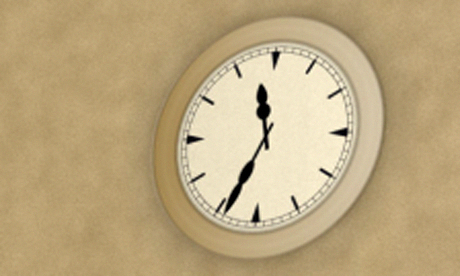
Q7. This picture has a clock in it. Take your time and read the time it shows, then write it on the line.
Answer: 11:34
